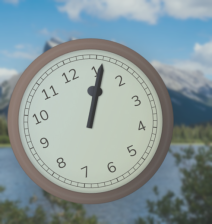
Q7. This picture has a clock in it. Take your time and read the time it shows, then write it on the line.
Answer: 1:06
